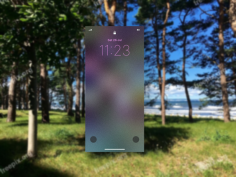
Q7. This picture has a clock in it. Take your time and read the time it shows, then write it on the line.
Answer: 11:23
